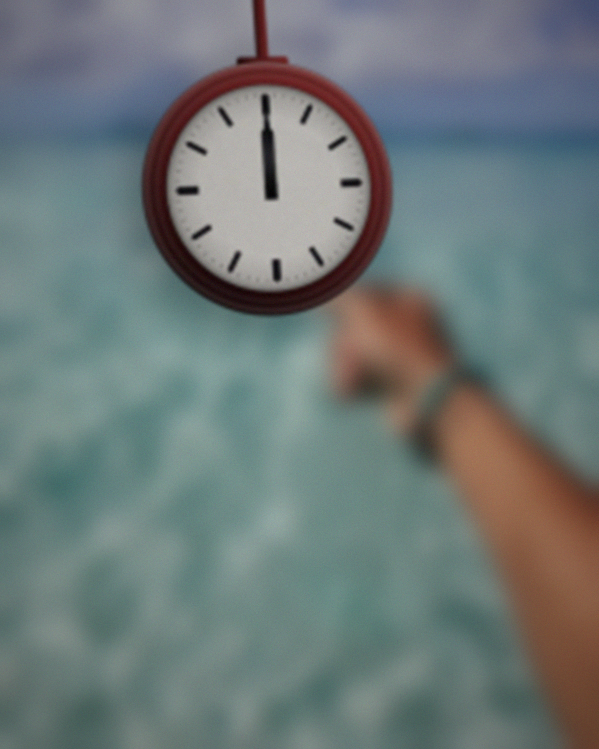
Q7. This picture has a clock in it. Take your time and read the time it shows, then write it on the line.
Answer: 12:00
